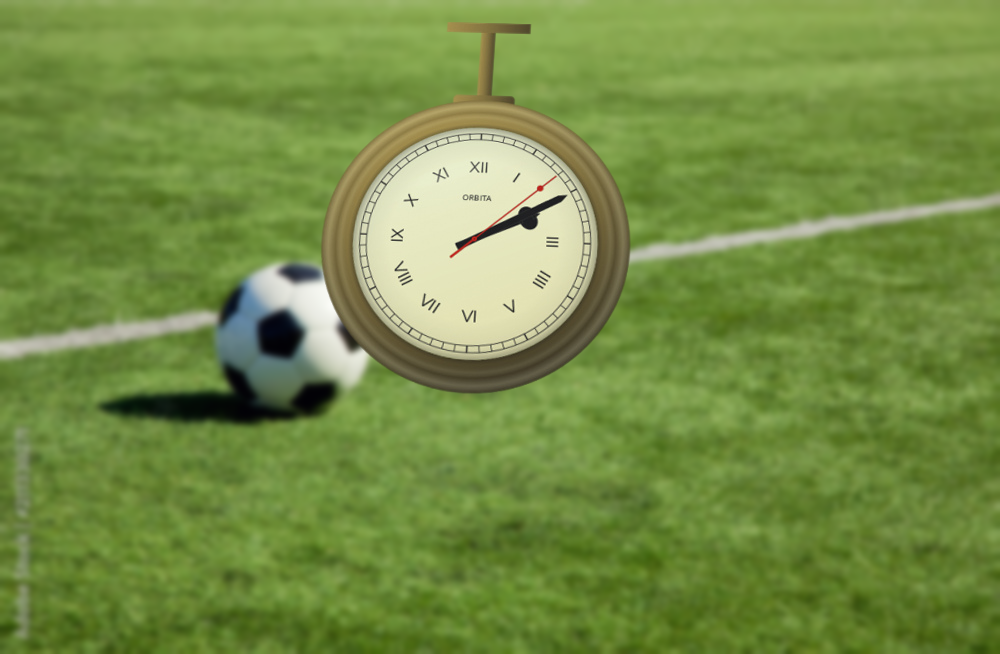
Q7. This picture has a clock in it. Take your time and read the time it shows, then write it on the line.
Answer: 2:10:08
